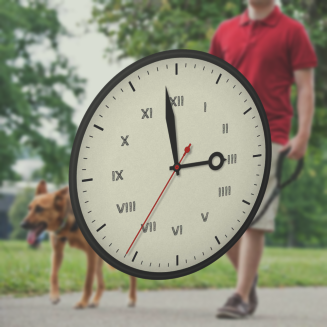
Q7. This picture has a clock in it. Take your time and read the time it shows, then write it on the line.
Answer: 2:58:36
